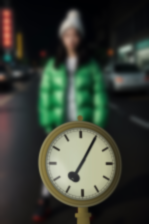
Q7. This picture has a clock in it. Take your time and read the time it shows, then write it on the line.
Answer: 7:05
